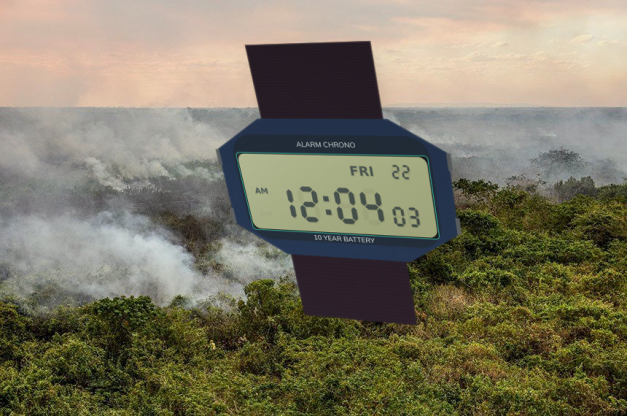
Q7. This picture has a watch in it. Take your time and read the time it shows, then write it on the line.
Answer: 12:04:03
